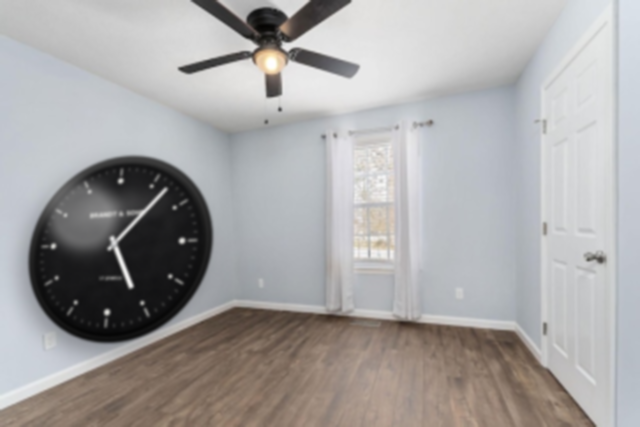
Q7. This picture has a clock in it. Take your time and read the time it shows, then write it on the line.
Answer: 5:07
